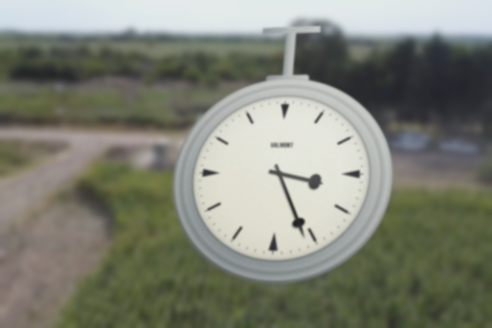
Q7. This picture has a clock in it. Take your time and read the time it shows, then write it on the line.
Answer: 3:26
